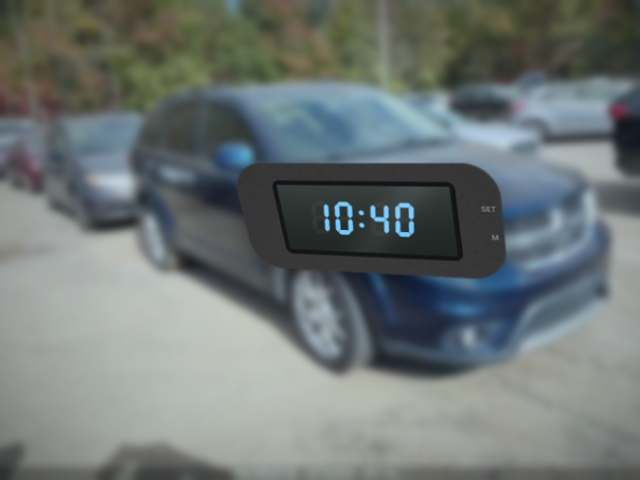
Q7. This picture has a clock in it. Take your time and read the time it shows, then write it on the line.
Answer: 10:40
